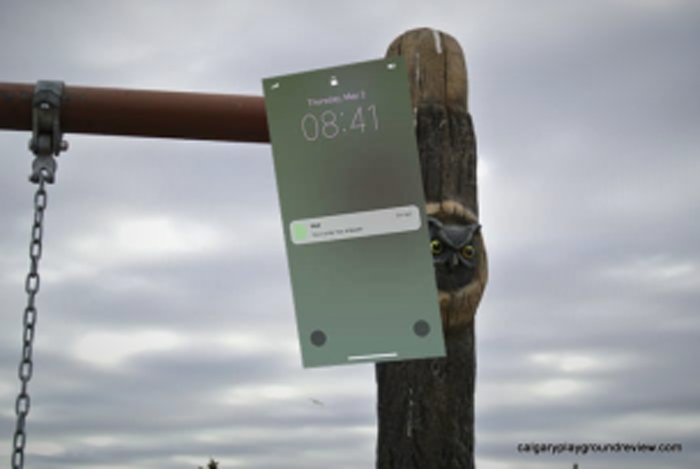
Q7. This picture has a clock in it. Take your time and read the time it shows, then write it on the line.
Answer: 8:41
